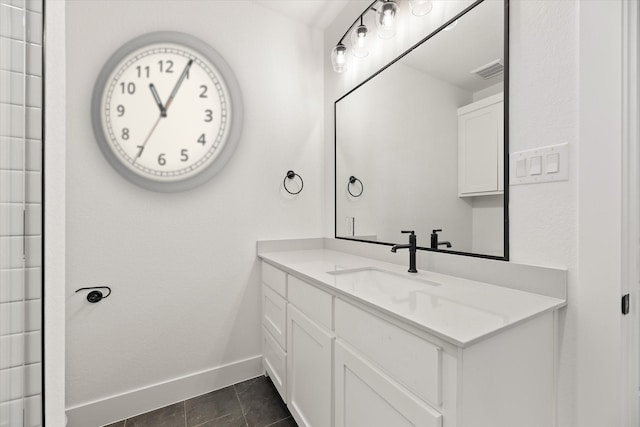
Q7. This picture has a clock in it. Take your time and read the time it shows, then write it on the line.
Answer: 11:04:35
